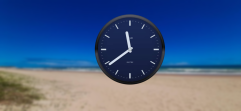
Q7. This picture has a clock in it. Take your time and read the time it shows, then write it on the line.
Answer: 11:39
